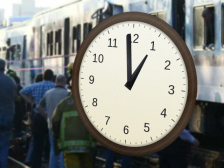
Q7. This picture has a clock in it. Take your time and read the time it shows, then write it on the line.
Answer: 12:59
